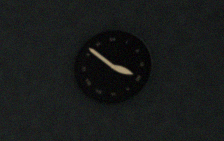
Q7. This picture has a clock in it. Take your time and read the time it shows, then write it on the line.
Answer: 3:52
